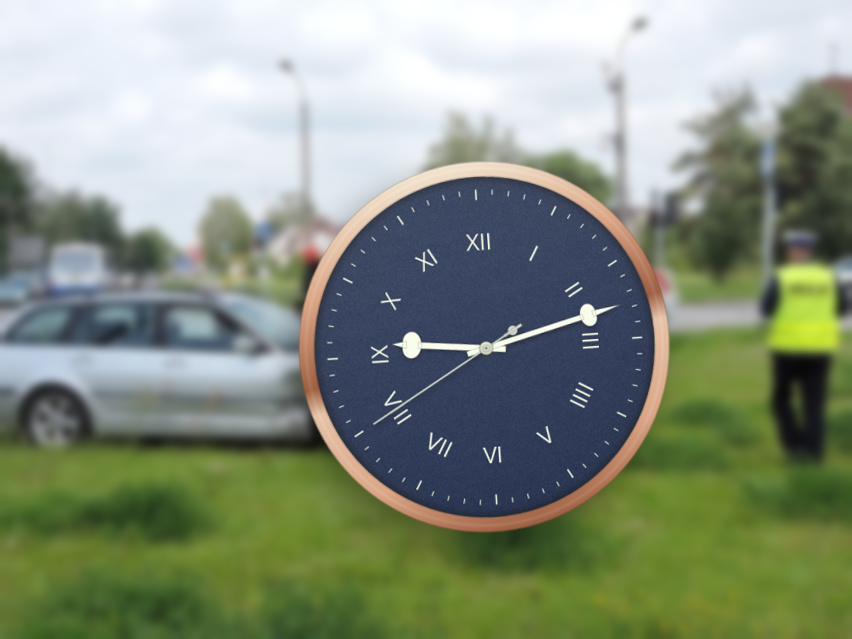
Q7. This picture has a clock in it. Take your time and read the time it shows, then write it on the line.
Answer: 9:12:40
